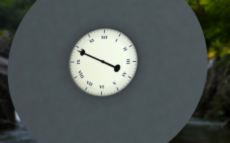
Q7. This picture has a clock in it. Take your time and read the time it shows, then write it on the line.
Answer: 3:49
